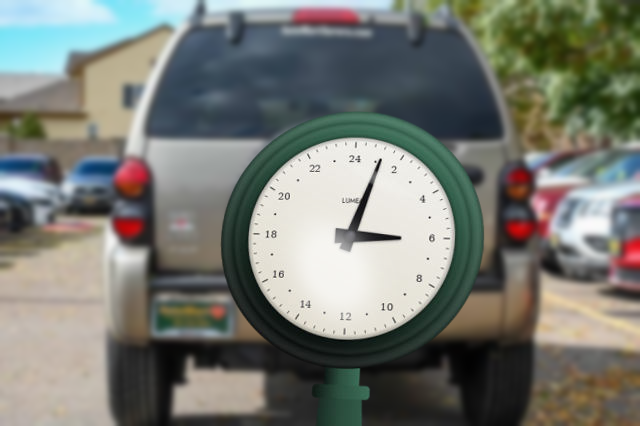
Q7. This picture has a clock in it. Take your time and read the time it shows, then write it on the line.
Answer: 6:03
